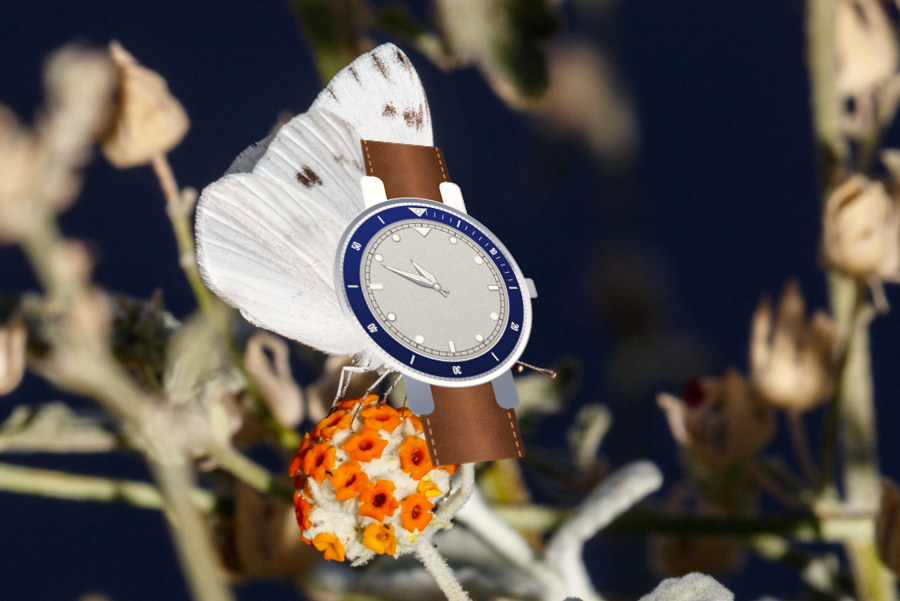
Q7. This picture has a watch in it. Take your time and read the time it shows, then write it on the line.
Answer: 10:49
